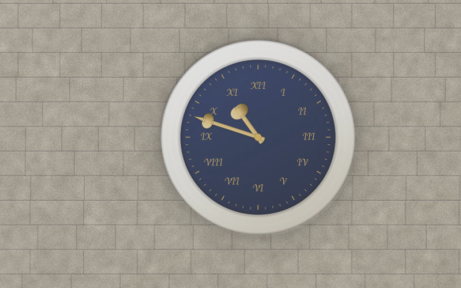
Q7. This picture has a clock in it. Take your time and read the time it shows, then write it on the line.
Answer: 10:48
